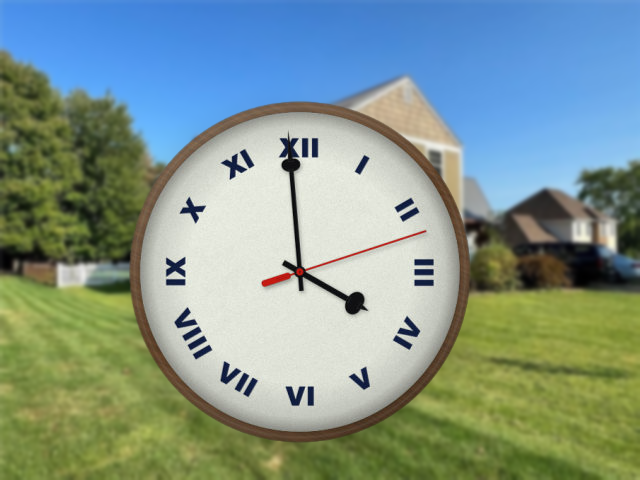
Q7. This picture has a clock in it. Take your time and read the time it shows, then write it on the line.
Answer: 3:59:12
